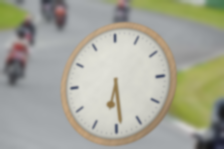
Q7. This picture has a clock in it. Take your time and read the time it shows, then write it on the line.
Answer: 6:29
